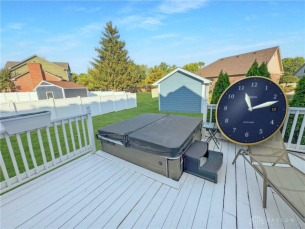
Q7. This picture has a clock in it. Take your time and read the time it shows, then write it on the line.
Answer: 11:12
